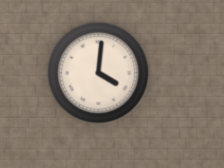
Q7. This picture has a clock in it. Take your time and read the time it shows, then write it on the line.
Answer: 4:01
